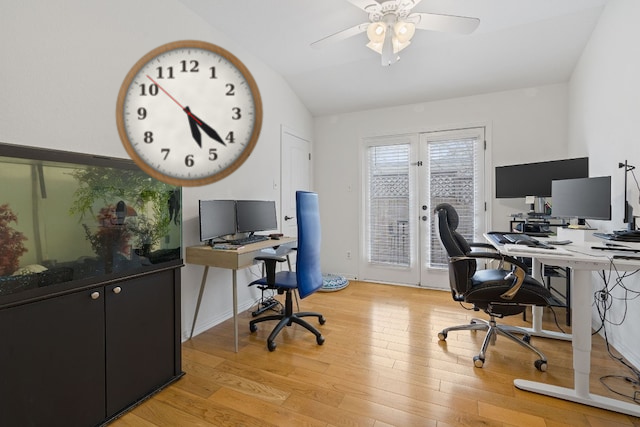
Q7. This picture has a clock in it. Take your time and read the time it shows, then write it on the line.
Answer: 5:21:52
